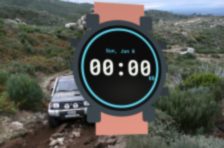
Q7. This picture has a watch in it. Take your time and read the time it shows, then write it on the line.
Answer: 0:00
